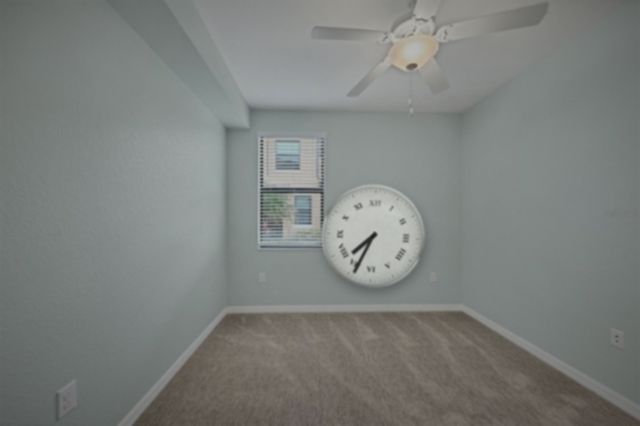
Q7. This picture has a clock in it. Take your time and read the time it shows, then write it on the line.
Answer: 7:34
